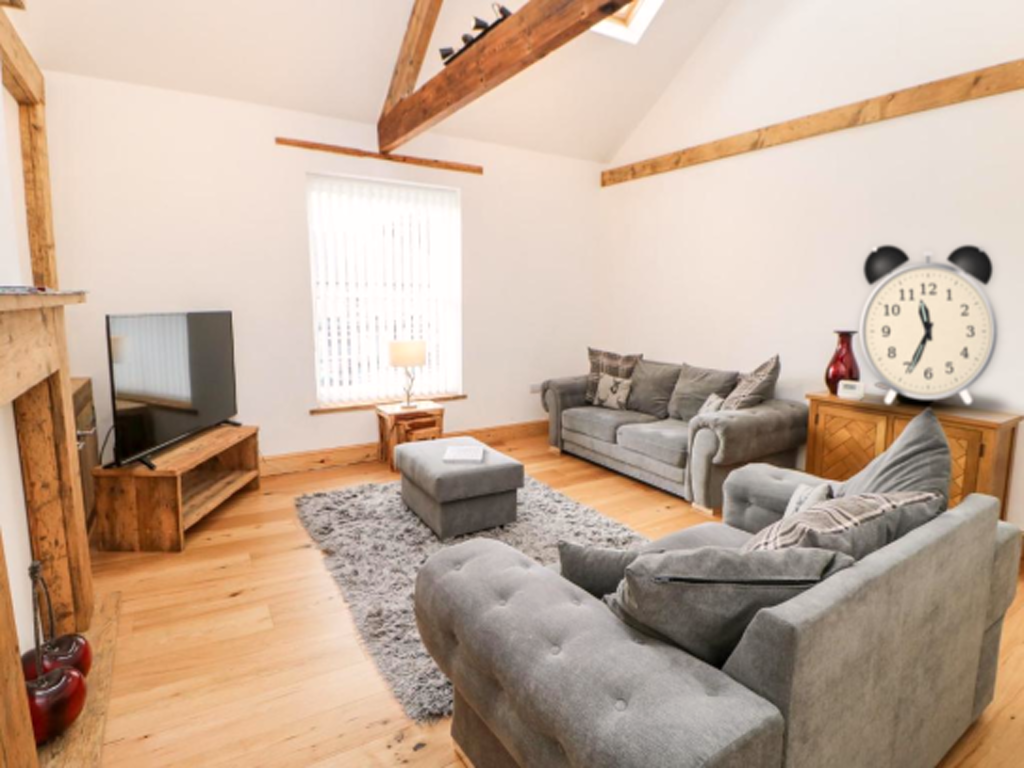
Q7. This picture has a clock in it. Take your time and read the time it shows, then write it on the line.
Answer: 11:34
